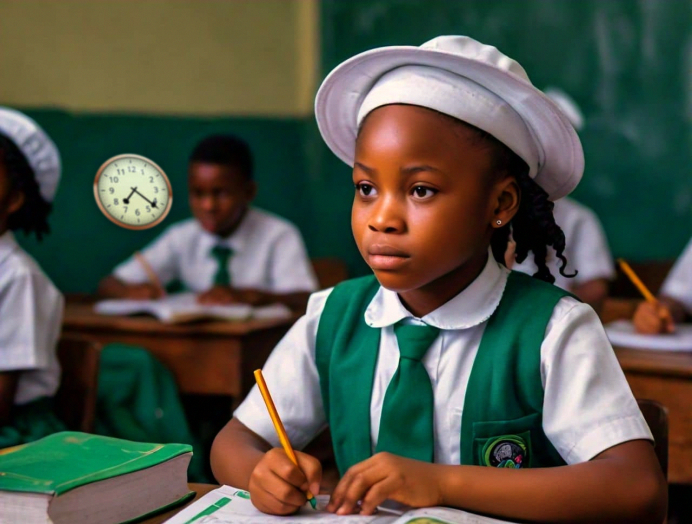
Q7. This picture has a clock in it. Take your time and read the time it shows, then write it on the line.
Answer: 7:22
